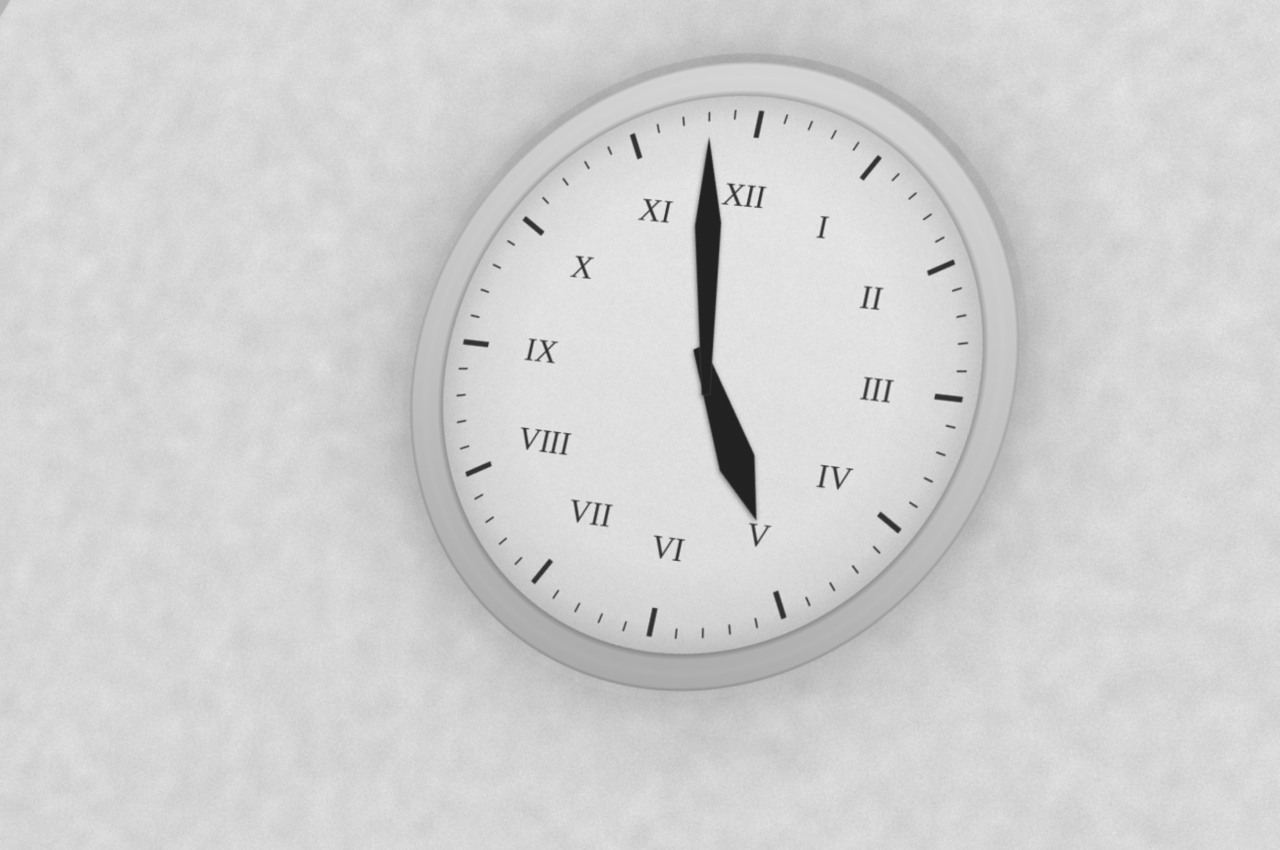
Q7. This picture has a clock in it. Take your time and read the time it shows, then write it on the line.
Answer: 4:58
